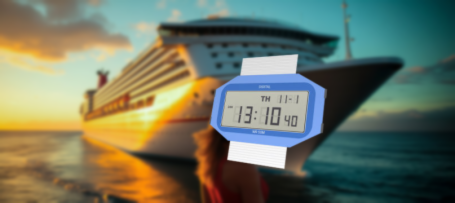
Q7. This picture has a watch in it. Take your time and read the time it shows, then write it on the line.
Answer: 13:10:40
